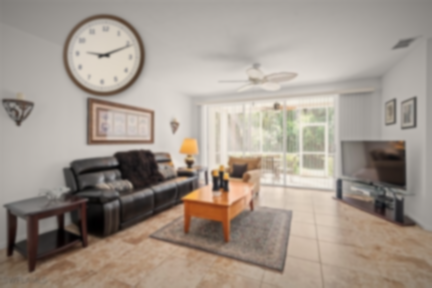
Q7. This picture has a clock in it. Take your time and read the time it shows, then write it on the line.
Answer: 9:11
